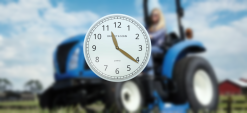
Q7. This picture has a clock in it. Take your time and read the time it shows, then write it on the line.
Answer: 11:21
